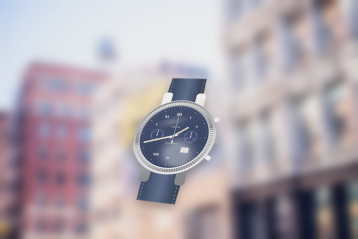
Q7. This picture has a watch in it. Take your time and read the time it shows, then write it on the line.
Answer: 1:42
